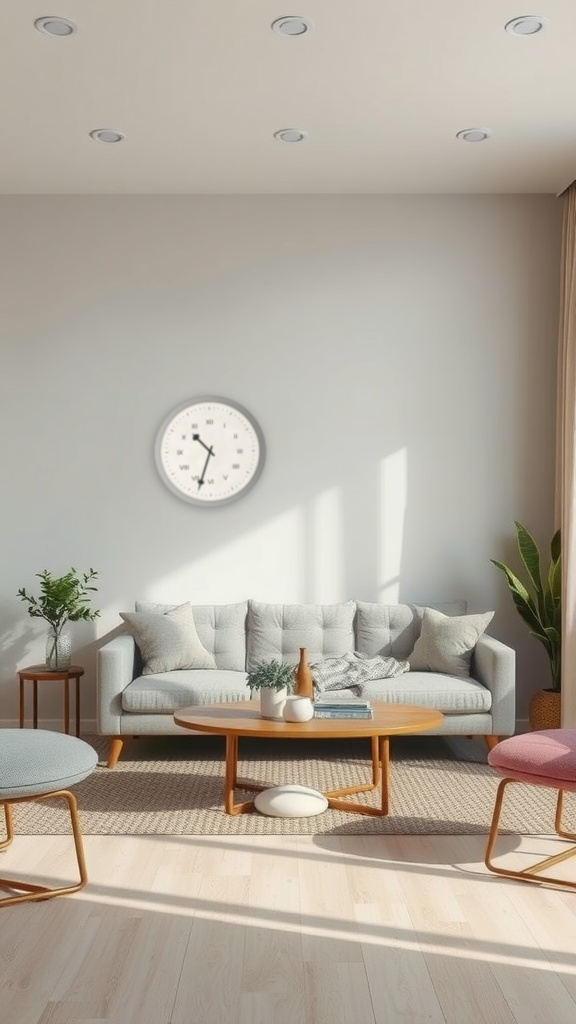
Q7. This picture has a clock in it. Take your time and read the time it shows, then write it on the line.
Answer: 10:33
